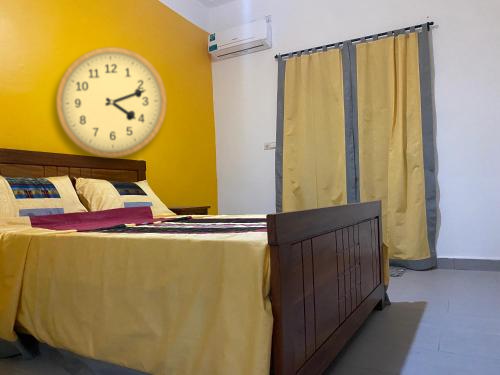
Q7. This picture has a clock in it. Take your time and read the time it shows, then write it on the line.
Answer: 4:12
